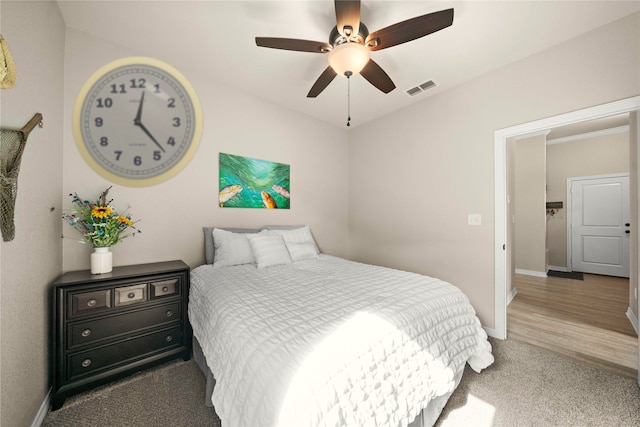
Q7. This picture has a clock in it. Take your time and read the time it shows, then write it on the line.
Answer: 12:23
